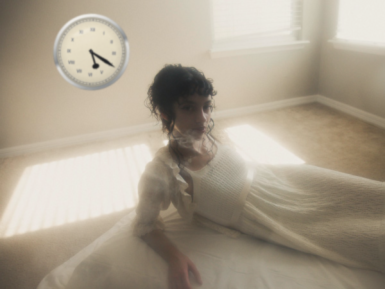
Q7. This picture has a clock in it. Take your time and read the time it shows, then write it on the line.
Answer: 5:20
